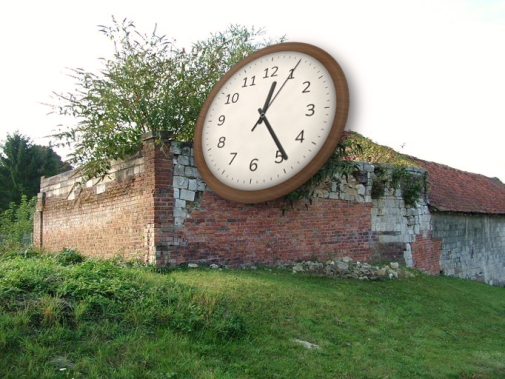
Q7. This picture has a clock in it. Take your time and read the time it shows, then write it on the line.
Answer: 12:24:05
